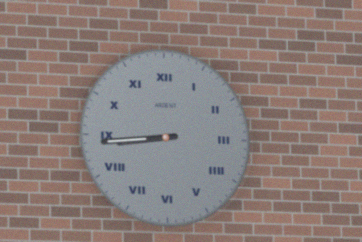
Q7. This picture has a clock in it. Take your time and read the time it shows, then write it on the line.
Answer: 8:44
